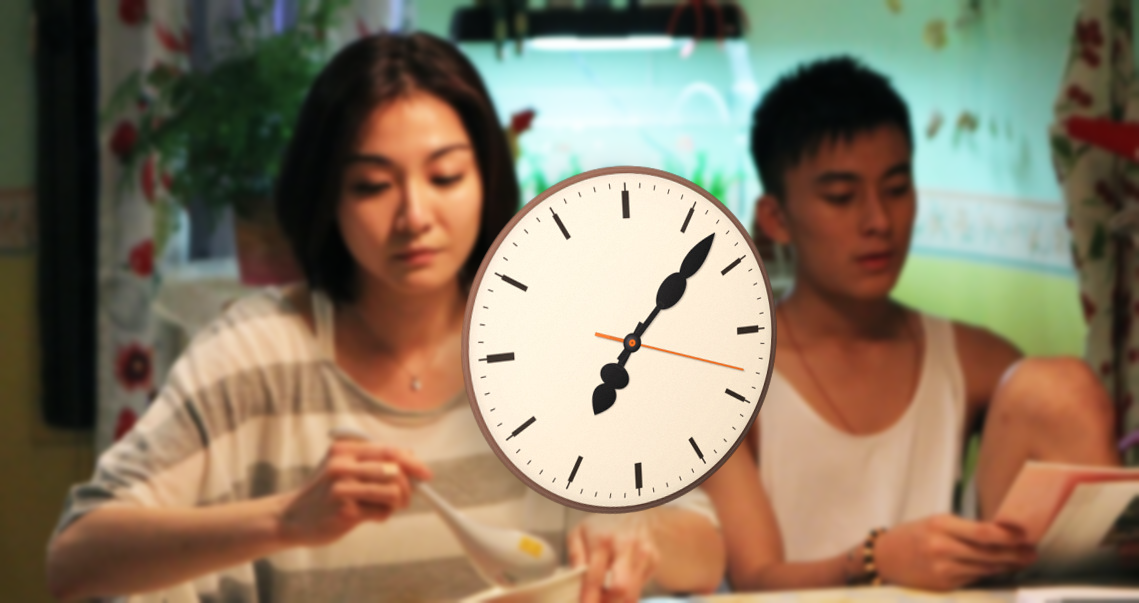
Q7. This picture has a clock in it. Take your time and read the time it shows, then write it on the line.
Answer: 7:07:18
